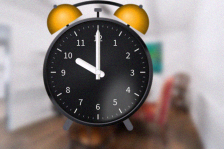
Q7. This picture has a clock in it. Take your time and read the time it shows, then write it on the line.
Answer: 10:00
